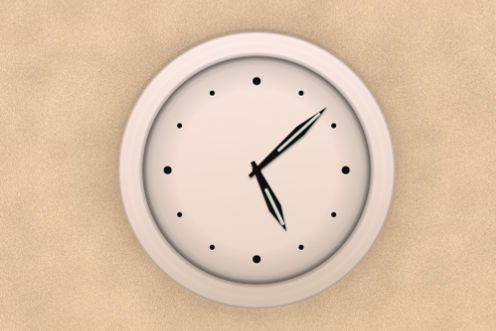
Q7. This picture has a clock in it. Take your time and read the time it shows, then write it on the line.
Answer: 5:08
